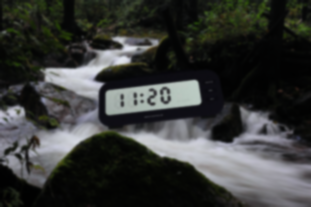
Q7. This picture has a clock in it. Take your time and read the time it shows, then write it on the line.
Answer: 11:20
